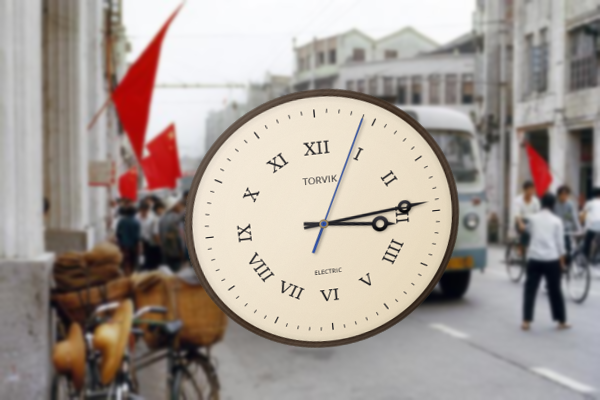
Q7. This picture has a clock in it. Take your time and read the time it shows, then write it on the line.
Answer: 3:14:04
